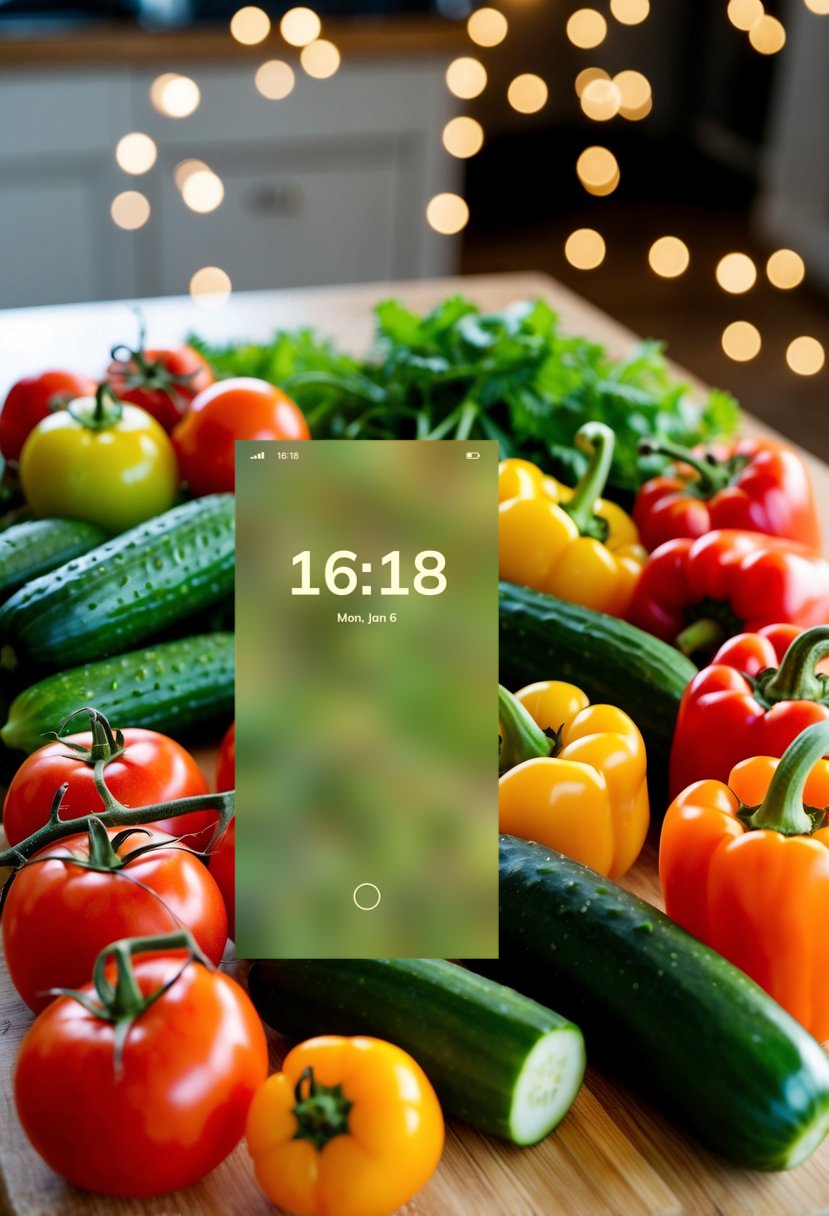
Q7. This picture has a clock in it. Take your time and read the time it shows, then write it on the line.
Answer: 16:18
